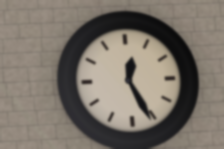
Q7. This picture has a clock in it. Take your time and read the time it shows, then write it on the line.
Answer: 12:26
